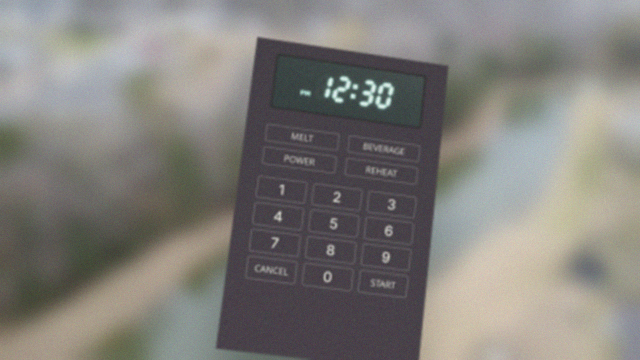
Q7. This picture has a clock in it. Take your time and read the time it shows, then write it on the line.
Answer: 12:30
